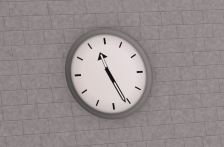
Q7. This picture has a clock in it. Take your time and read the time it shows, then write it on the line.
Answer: 11:26
